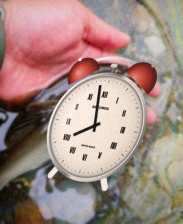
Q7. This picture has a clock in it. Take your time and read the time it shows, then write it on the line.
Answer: 7:58
